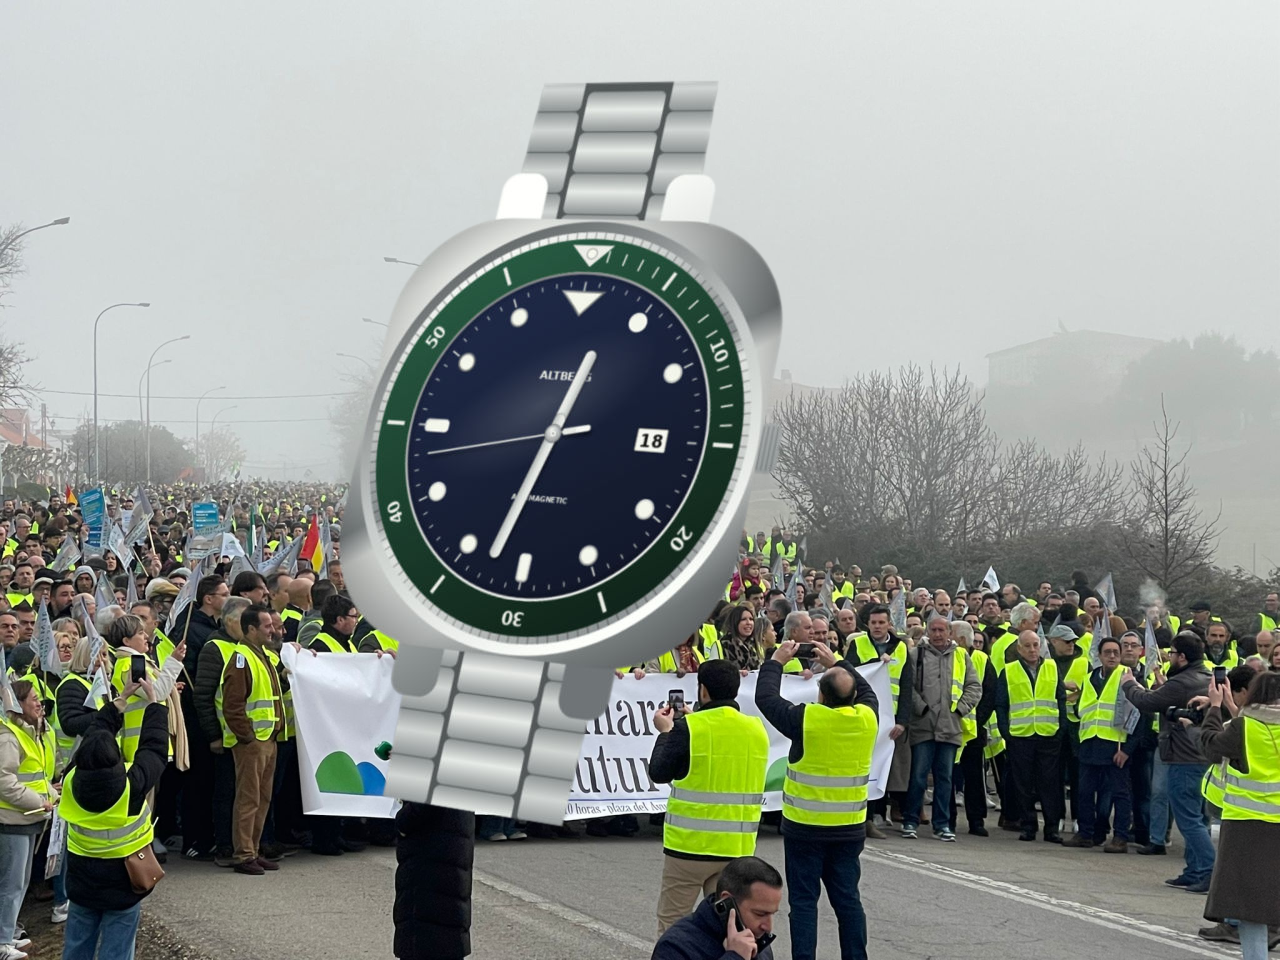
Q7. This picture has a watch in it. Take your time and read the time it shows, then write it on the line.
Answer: 12:32:43
